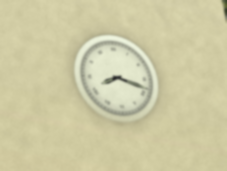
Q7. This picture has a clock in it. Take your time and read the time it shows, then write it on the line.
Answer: 8:18
